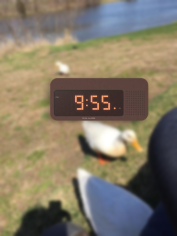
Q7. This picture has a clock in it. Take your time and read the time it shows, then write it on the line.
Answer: 9:55
